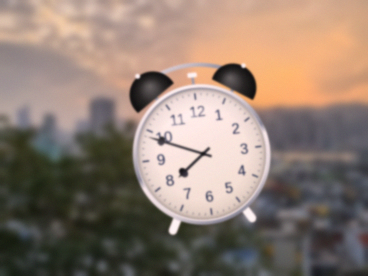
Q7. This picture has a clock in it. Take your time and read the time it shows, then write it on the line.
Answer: 7:49
